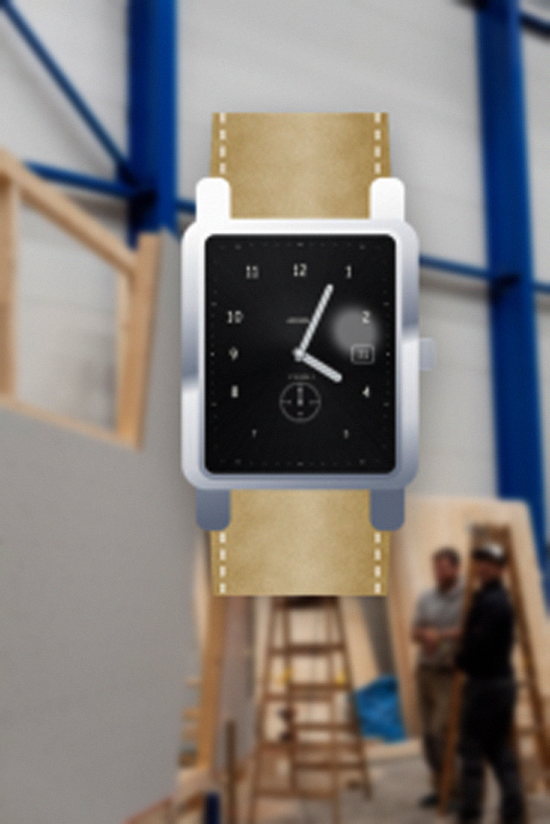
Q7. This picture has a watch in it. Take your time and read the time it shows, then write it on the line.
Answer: 4:04
